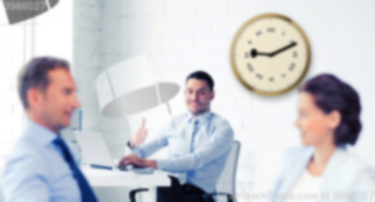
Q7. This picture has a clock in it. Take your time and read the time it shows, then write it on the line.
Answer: 9:11
